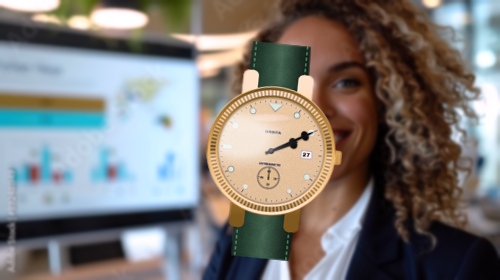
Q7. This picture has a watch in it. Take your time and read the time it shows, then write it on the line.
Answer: 2:10
